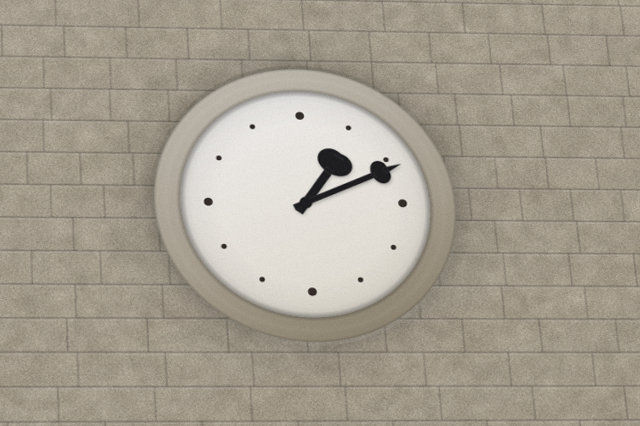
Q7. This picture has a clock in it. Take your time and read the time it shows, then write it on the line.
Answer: 1:11
